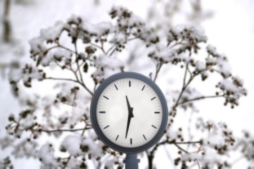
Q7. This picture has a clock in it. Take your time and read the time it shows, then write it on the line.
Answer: 11:32
